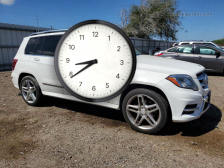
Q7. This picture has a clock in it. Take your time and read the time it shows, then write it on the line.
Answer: 8:39
